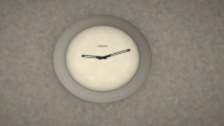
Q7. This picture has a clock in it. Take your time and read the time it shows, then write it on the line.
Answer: 9:12
